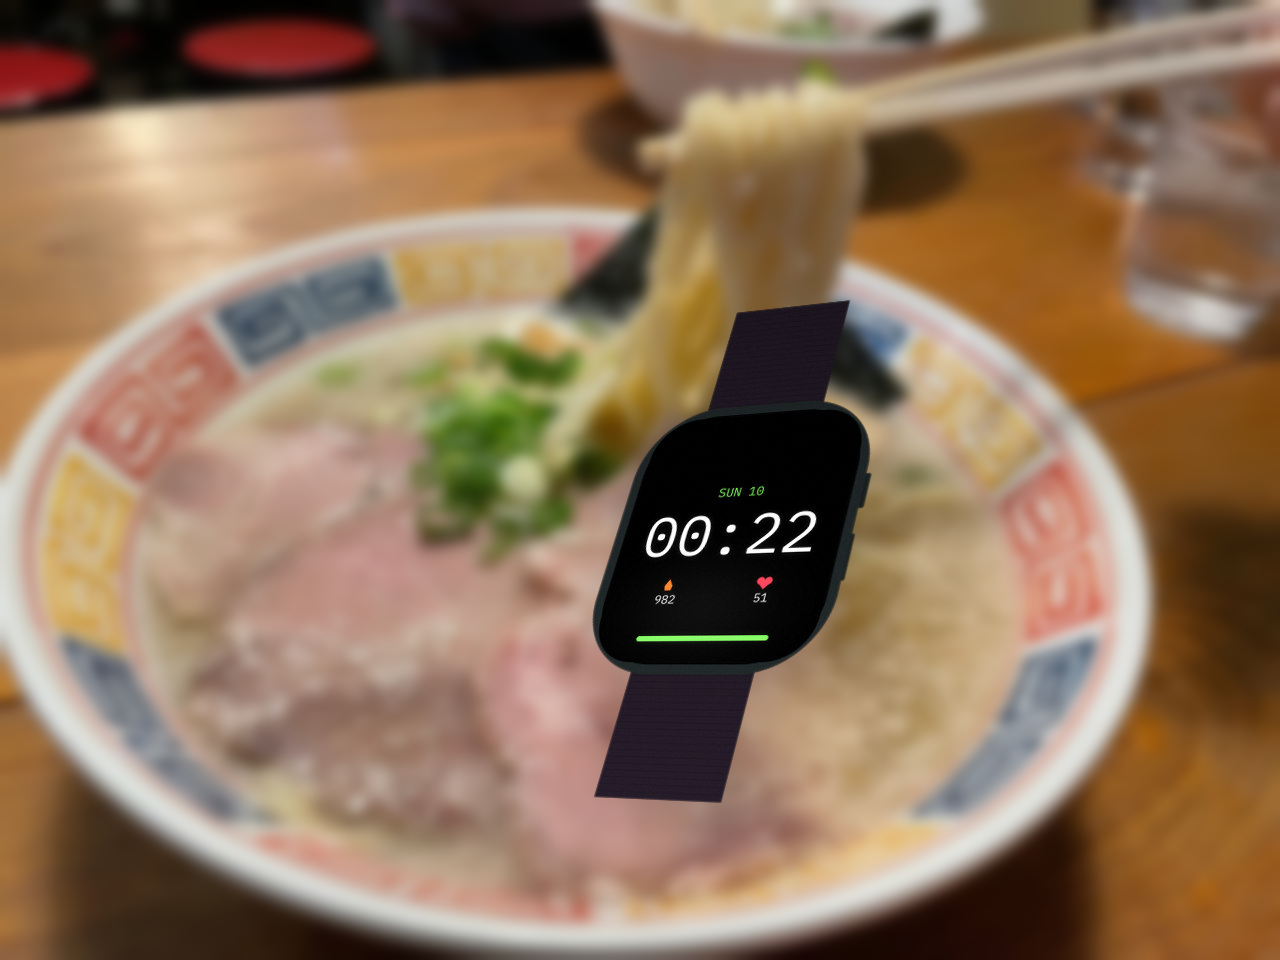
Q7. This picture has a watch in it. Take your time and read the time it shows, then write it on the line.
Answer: 0:22
